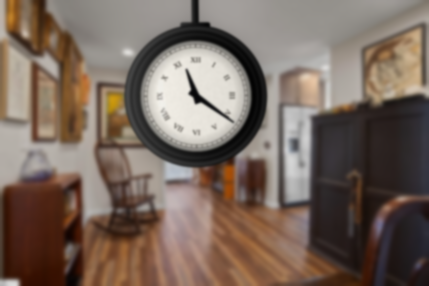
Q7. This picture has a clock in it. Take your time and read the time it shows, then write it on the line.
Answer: 11:21
